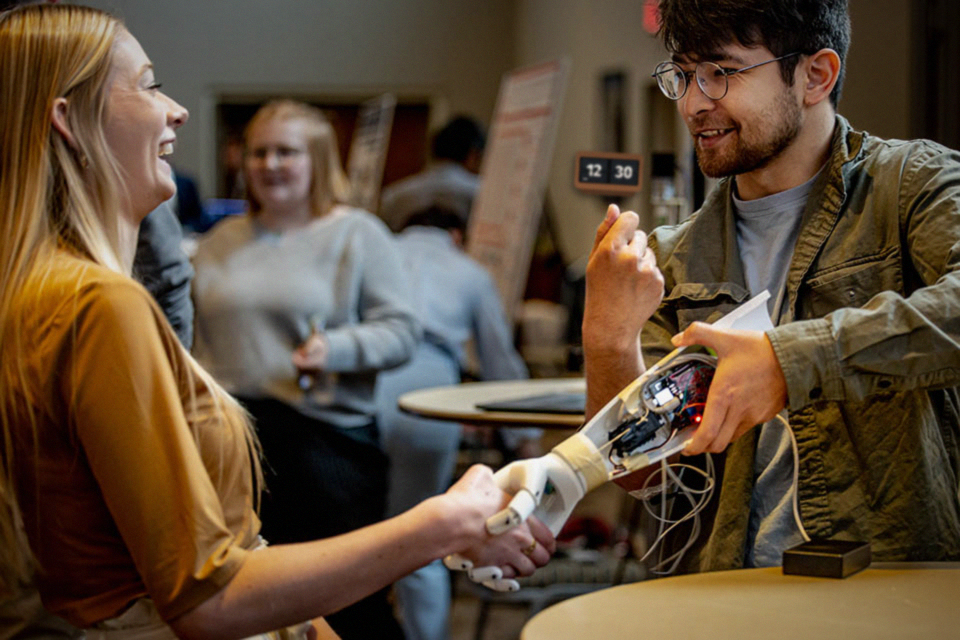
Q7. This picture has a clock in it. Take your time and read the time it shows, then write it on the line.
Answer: 12:30
